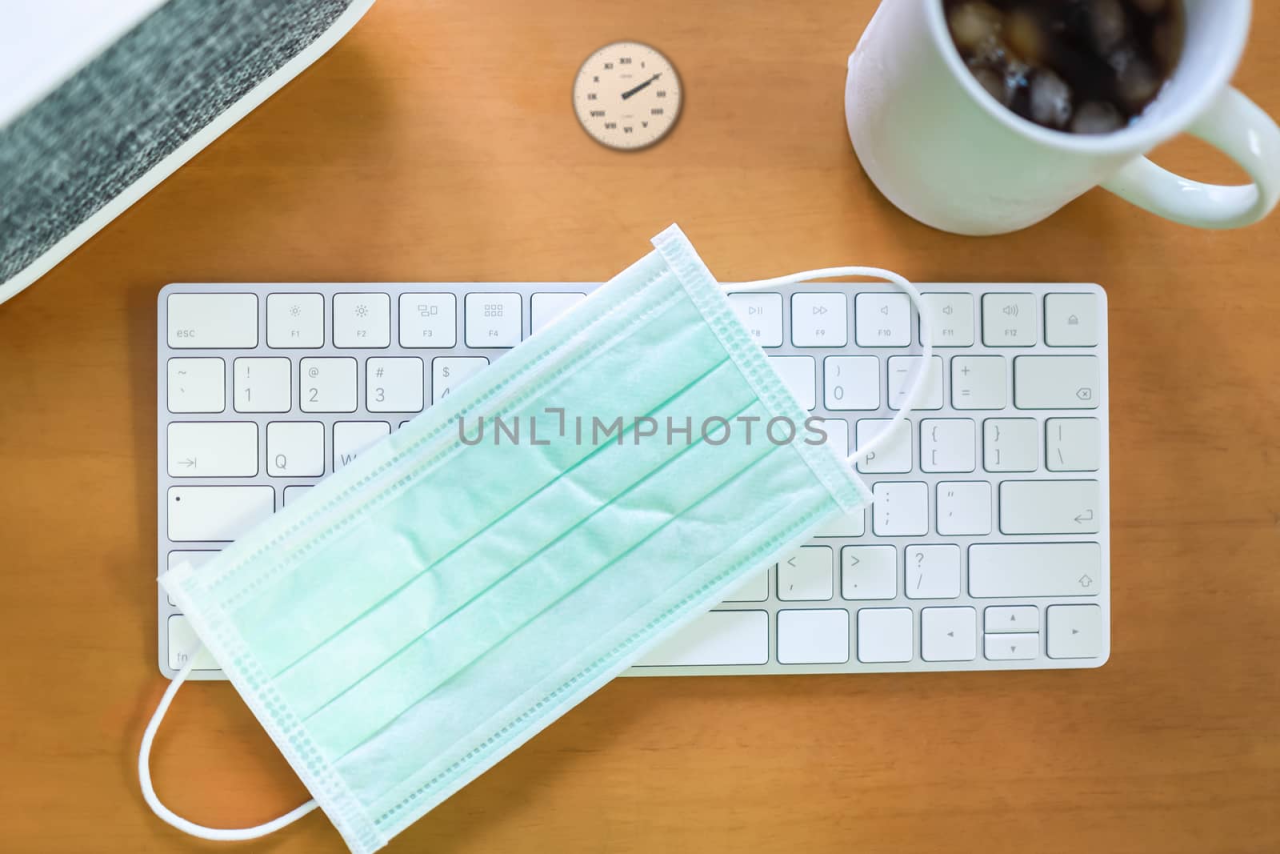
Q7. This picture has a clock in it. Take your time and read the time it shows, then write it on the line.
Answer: 2:10
